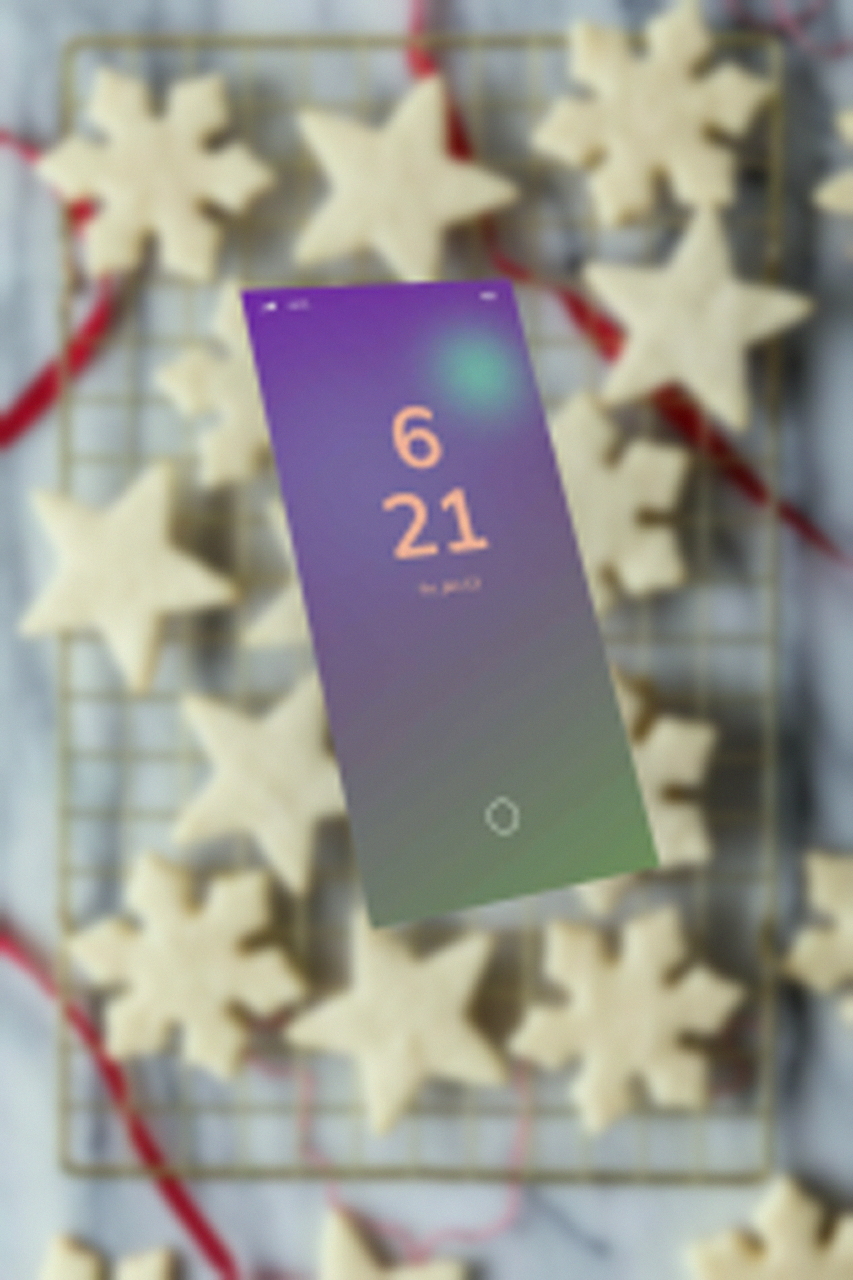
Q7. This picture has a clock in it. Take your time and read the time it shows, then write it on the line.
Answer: 6:21
